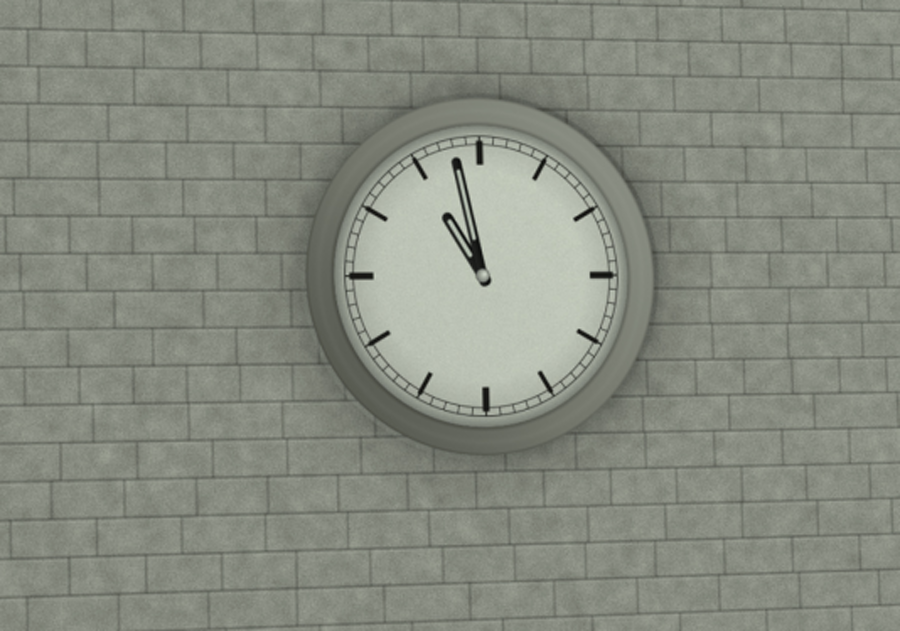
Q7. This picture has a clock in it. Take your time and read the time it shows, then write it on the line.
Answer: 10:58
